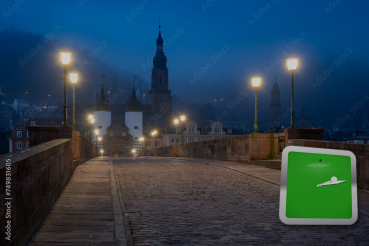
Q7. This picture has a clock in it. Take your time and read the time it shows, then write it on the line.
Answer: 2:13
